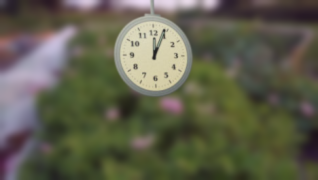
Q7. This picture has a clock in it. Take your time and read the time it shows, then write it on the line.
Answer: 12:04
